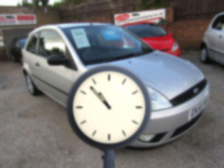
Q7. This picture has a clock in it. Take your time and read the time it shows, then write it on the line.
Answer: 10:53
